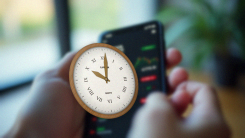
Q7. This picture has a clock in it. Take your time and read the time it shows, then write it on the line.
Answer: 10:01
